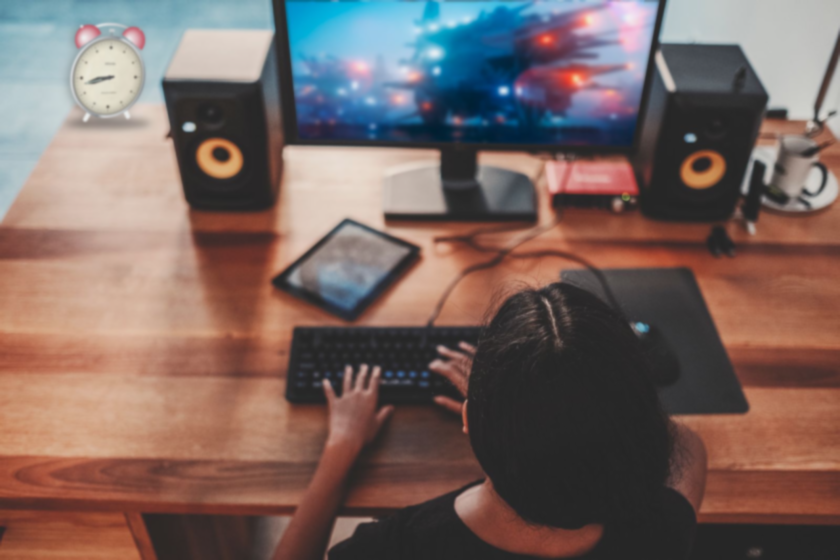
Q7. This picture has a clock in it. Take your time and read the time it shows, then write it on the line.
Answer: 8:43
